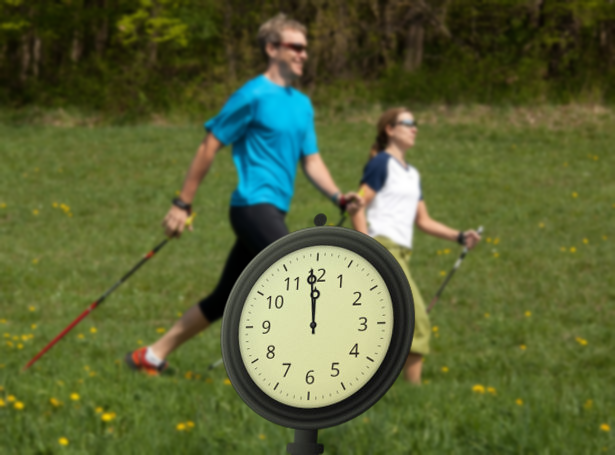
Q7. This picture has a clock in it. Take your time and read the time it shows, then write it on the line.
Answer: 11:59
